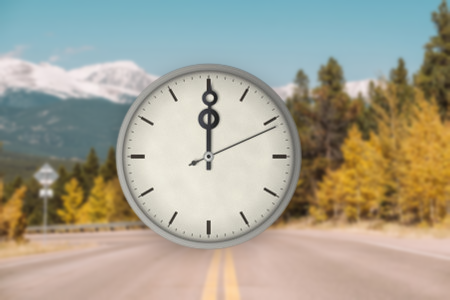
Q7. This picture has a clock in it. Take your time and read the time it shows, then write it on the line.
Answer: 12:00:11
